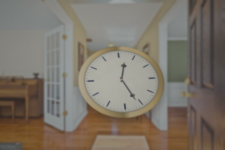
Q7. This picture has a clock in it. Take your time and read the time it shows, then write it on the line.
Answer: 12:26
